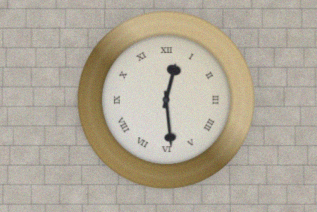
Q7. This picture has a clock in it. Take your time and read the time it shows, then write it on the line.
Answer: 12:29
